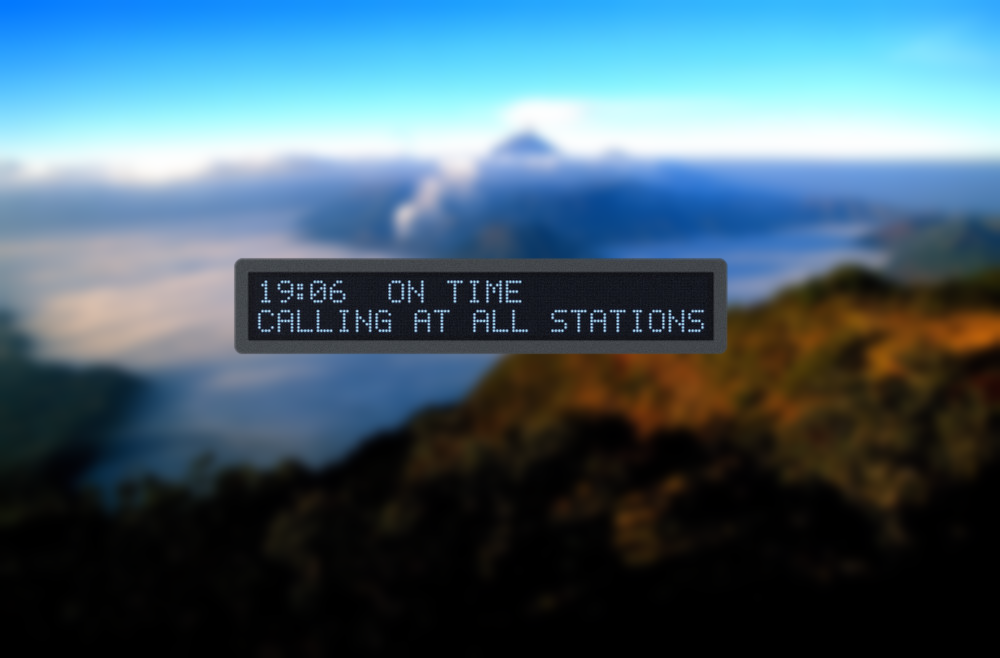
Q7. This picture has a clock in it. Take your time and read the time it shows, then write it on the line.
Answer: 19:06
